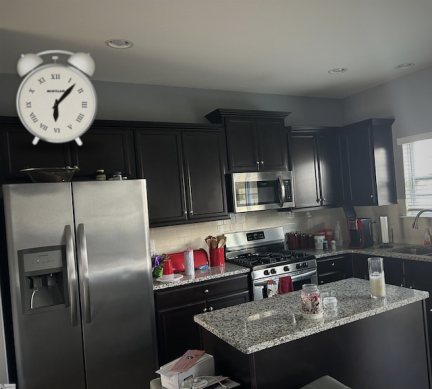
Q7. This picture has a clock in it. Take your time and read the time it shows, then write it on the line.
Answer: 6:07
